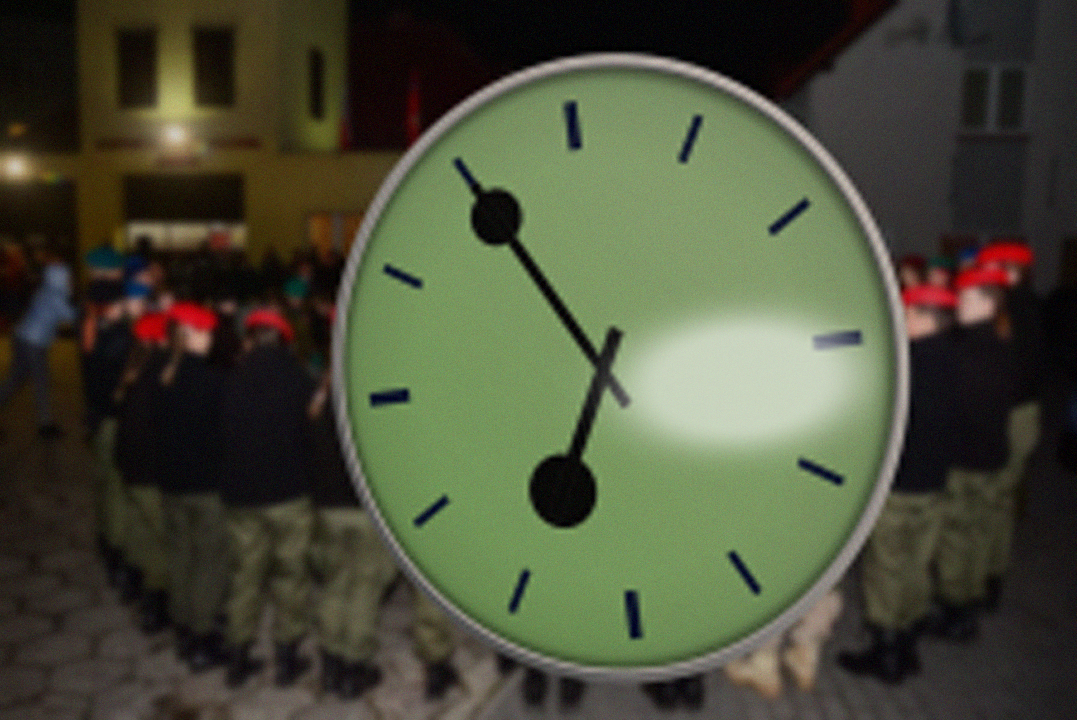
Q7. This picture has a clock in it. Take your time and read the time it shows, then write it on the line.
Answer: 6:55
